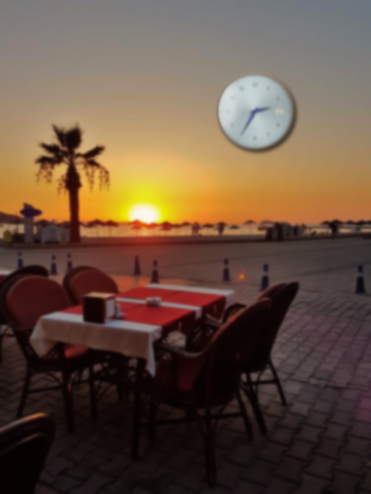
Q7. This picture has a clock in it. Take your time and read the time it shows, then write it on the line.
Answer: 2:35
